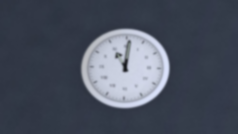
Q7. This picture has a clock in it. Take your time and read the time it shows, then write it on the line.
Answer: 11:01
